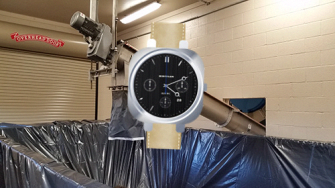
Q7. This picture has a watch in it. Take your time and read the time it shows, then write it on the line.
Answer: 4:11
